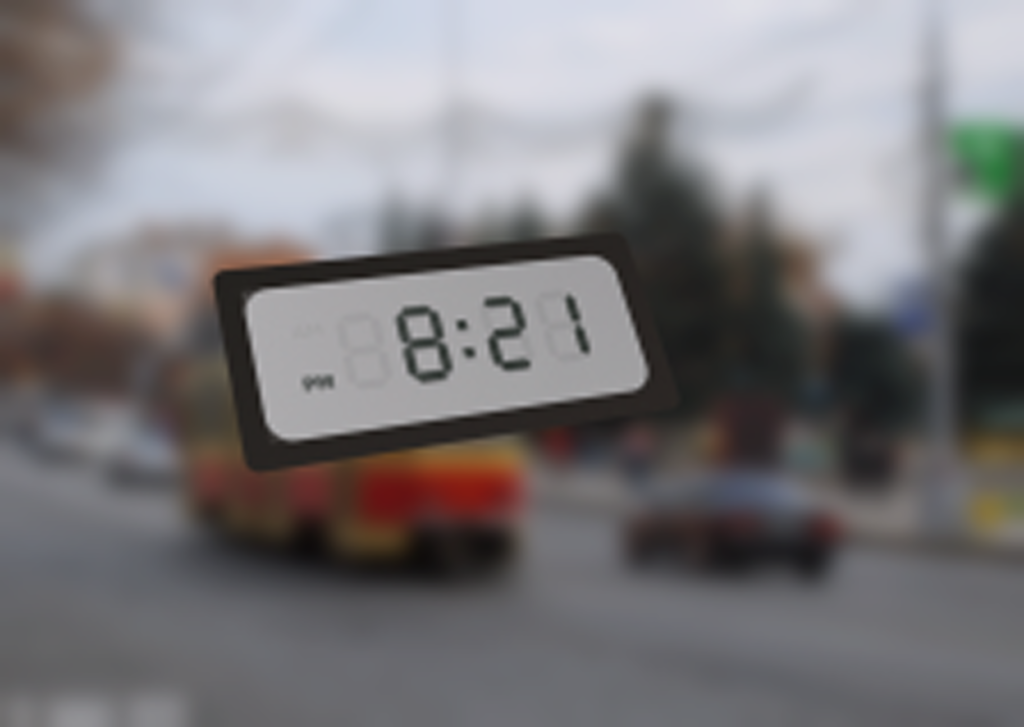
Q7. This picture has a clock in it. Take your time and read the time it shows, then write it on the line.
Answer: 8:21
